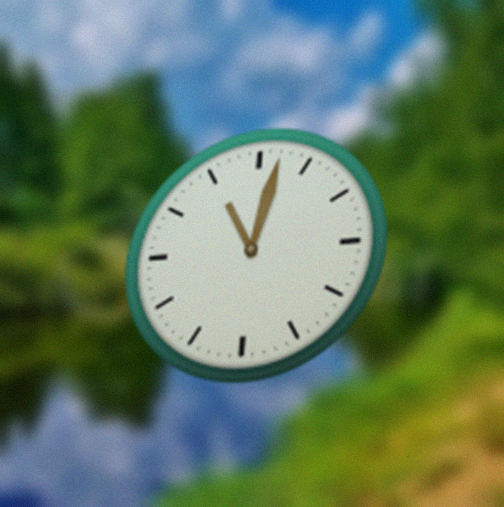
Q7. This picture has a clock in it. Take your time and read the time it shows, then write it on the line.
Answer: 11:02
